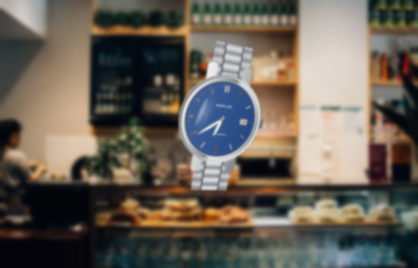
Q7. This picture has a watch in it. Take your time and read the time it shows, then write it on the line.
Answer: 6:39
